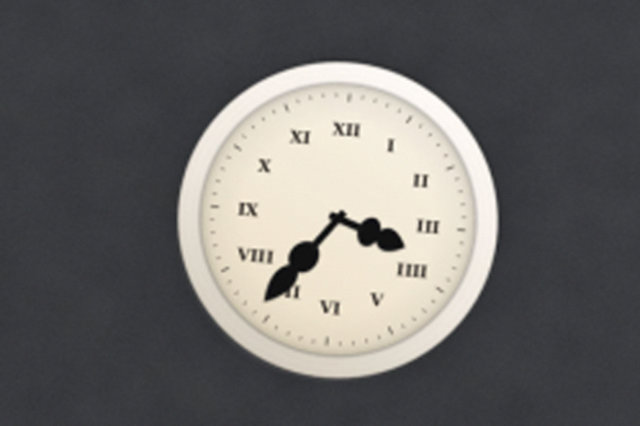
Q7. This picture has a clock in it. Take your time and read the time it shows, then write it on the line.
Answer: 3:36
